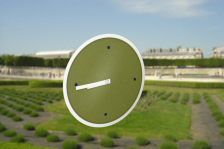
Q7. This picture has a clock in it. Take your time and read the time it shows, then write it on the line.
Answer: 8:44
